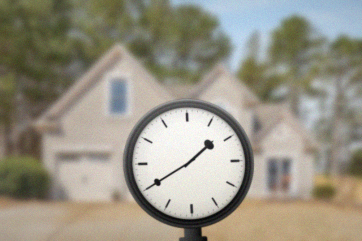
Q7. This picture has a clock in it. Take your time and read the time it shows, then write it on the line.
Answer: 1:40
